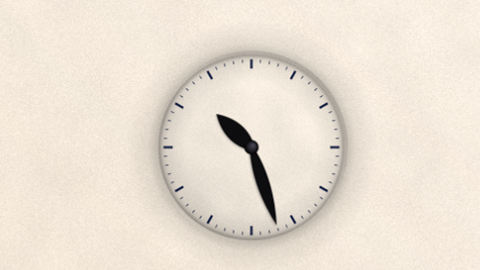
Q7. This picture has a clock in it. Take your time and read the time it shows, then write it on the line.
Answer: 10:27
